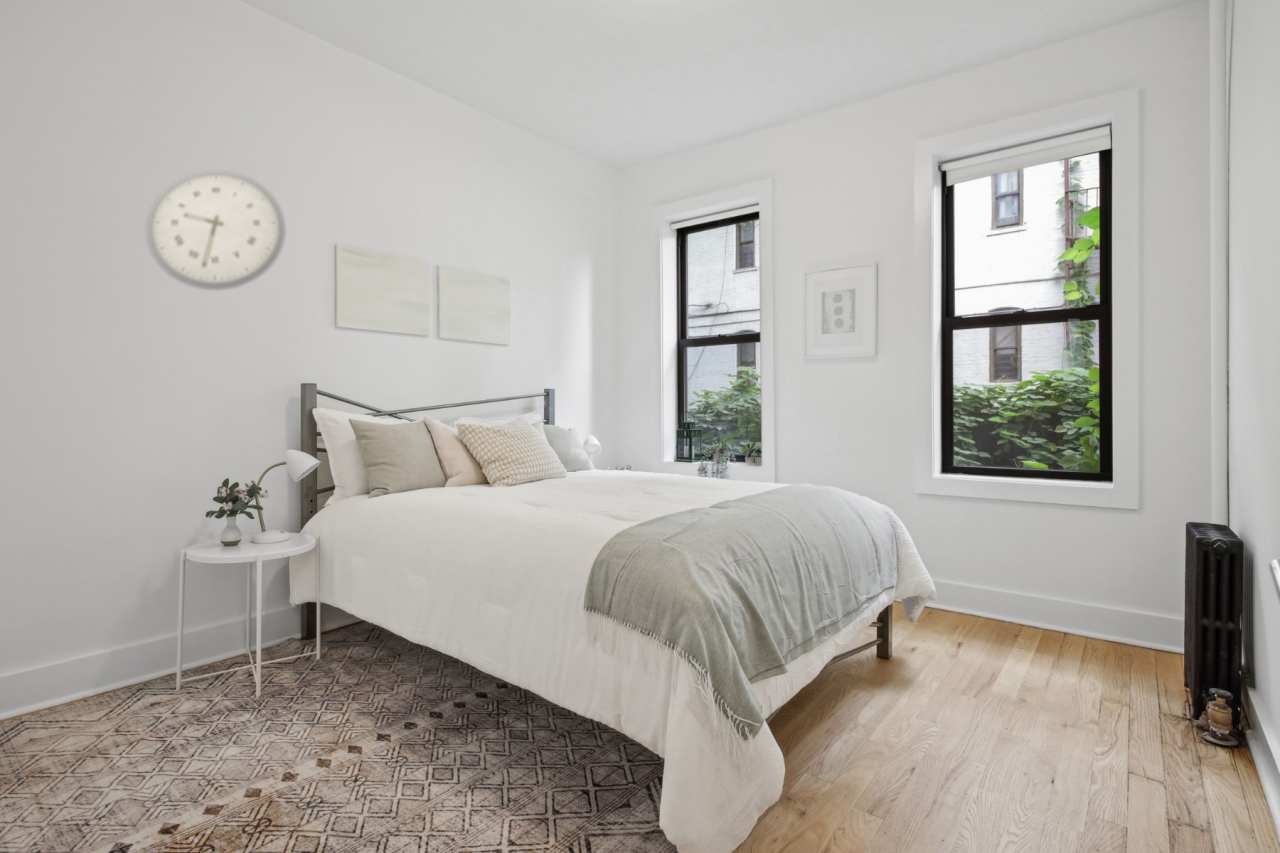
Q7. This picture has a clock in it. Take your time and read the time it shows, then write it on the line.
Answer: 9:32
